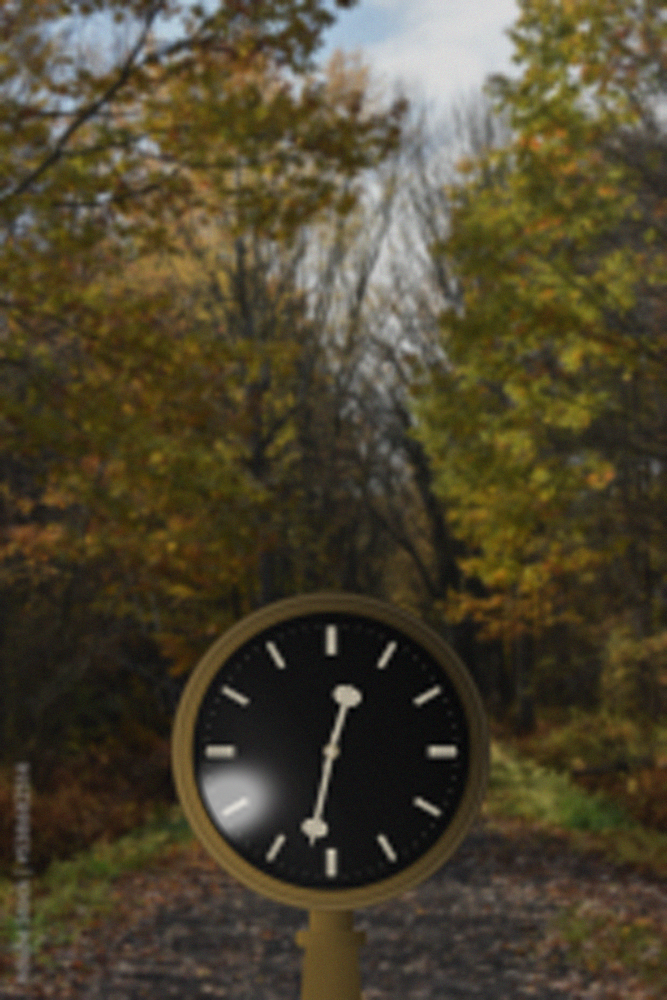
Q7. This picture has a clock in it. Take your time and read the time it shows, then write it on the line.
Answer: 12:32
